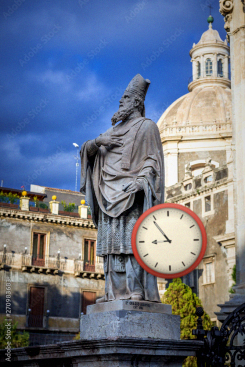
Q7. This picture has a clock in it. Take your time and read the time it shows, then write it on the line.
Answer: 8:54
